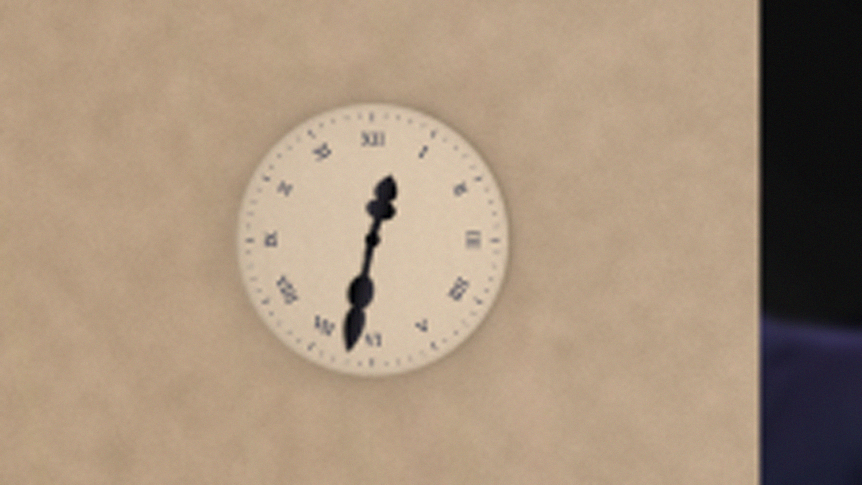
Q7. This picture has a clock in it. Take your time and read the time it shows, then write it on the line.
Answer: 12:32
